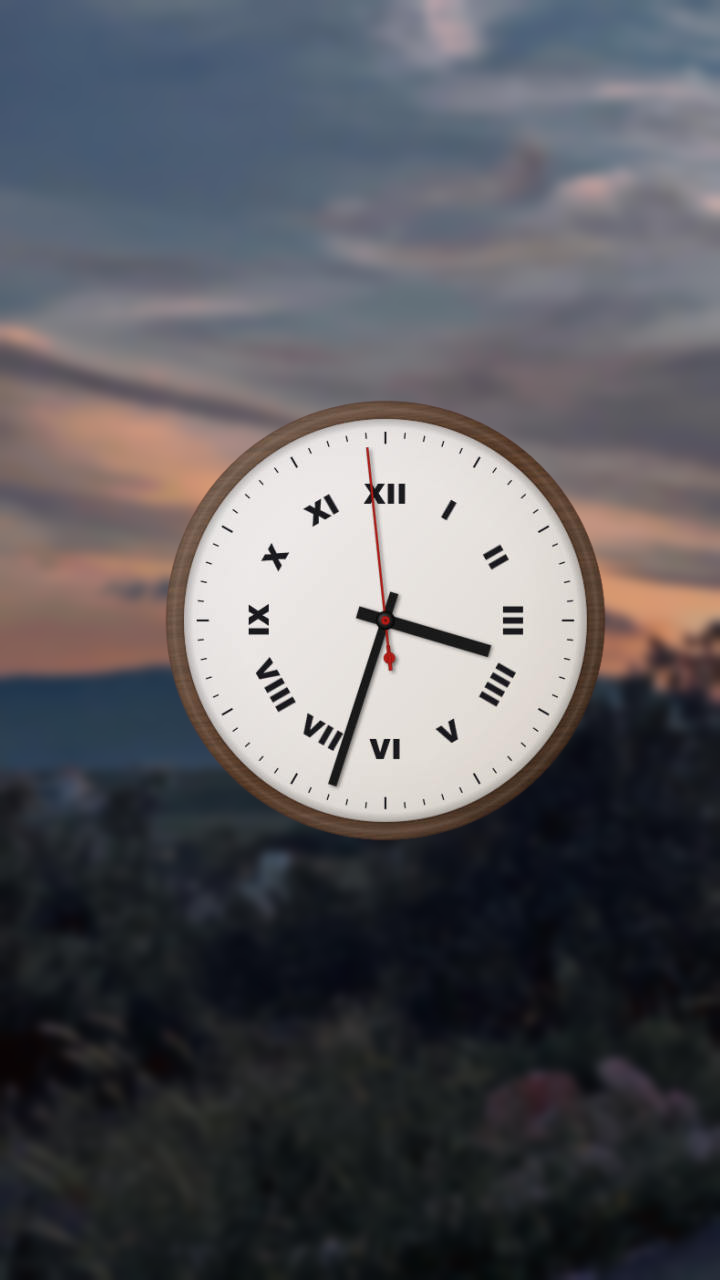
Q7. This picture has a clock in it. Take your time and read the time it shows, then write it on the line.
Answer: 3:32:59
